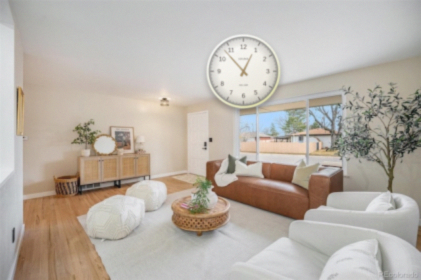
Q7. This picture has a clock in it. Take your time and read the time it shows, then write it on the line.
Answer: 12:53
